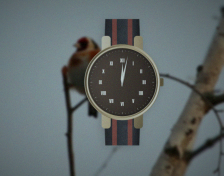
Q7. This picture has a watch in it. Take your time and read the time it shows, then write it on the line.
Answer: 12:02
